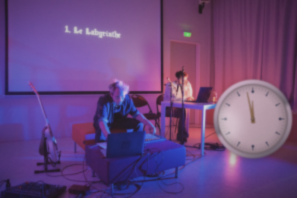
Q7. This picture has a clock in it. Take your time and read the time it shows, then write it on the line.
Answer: 11:58
